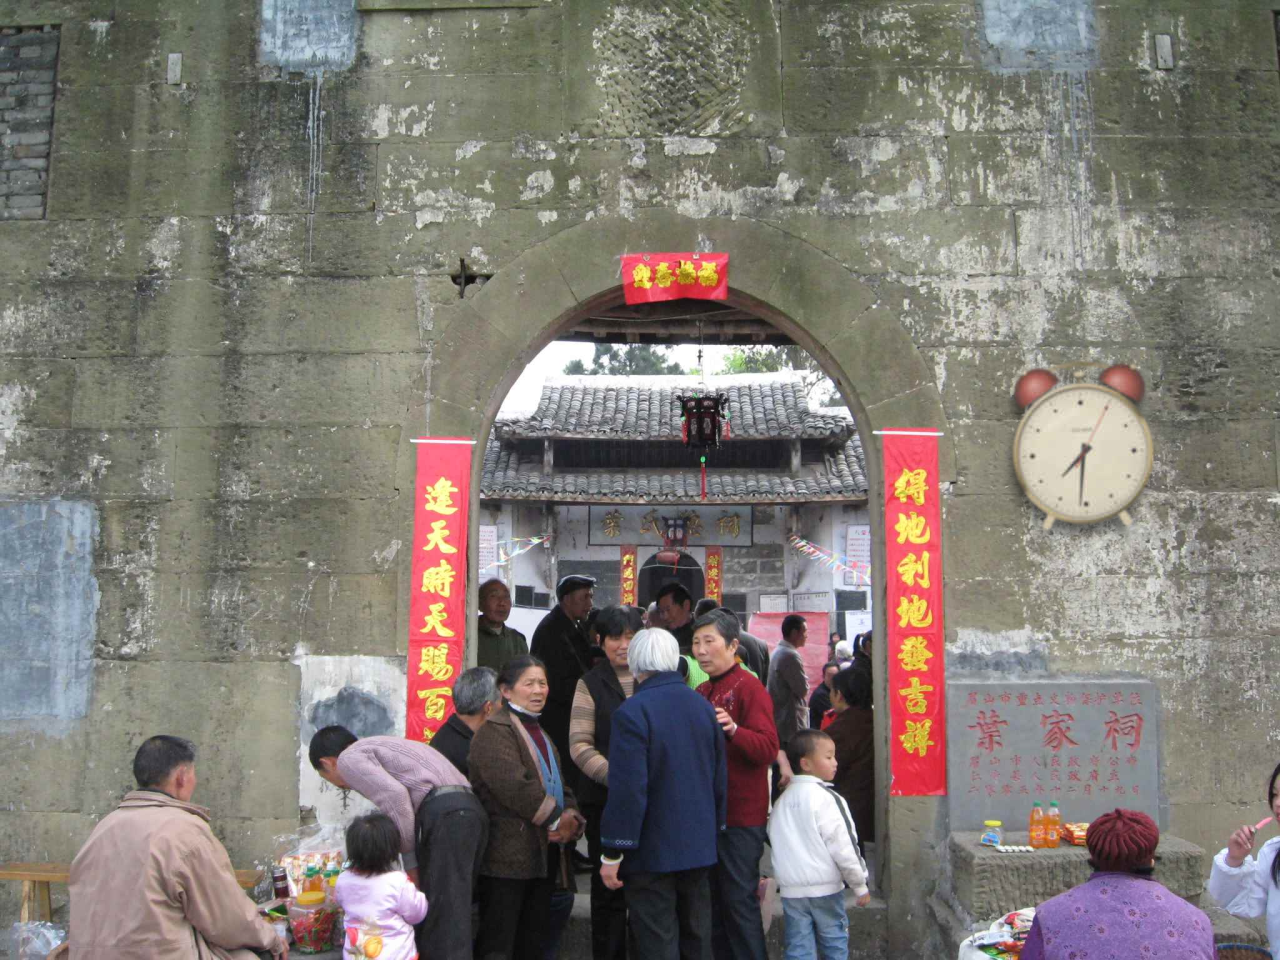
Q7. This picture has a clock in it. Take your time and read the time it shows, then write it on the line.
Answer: 7:31:05
